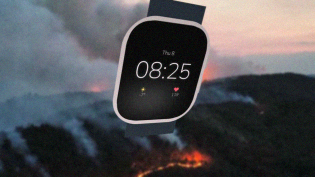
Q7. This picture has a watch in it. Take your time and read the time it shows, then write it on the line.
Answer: 8:25
